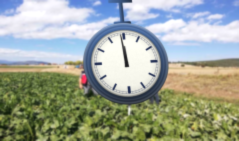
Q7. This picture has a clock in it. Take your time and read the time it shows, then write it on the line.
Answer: 11:59
